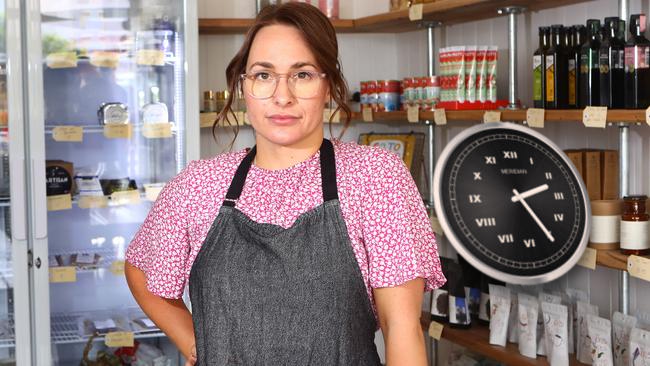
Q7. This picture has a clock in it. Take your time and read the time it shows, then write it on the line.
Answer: 2:25
